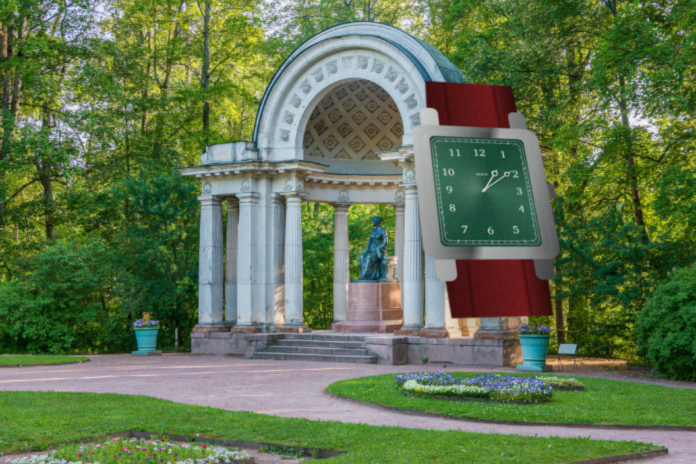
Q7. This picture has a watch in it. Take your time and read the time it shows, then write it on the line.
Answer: 1:09
